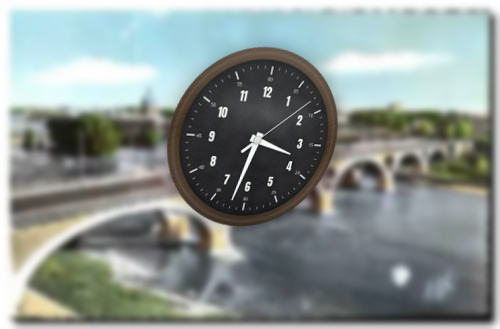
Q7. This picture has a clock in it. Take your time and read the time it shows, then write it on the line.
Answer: 3:32:08
